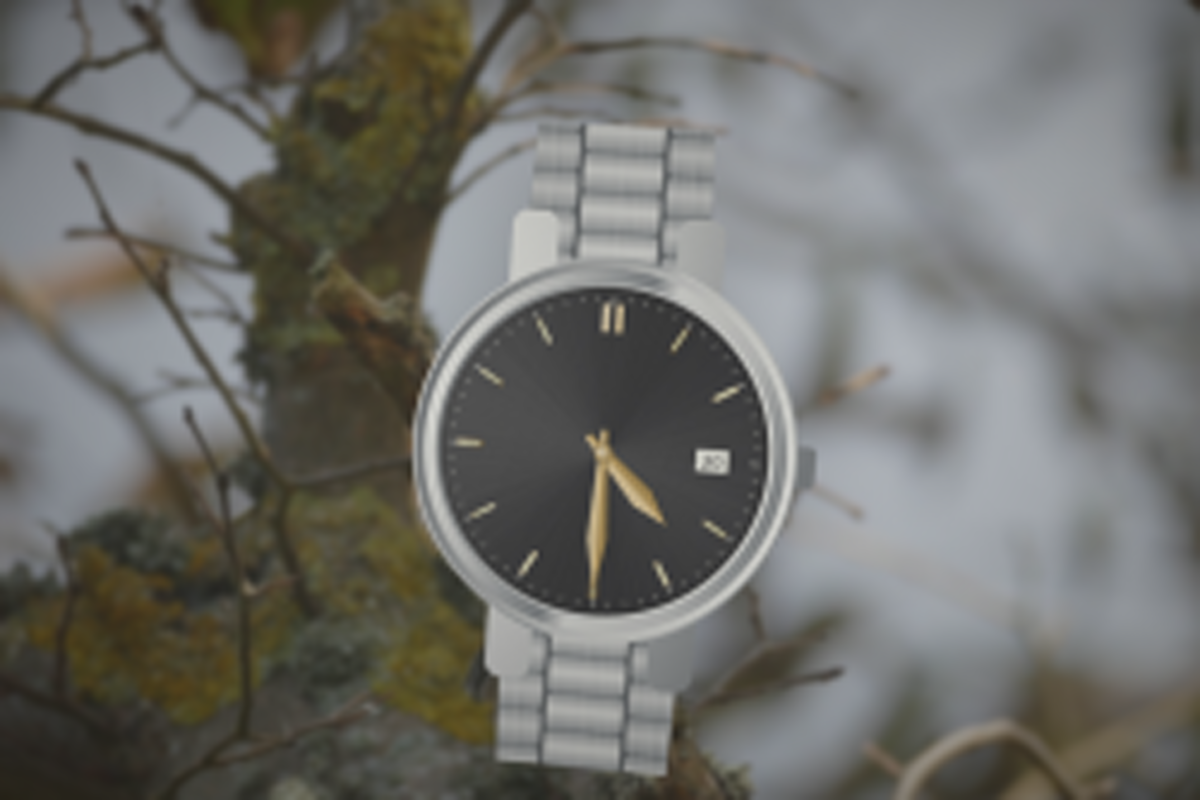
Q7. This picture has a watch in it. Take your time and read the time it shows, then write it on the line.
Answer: 4:30
